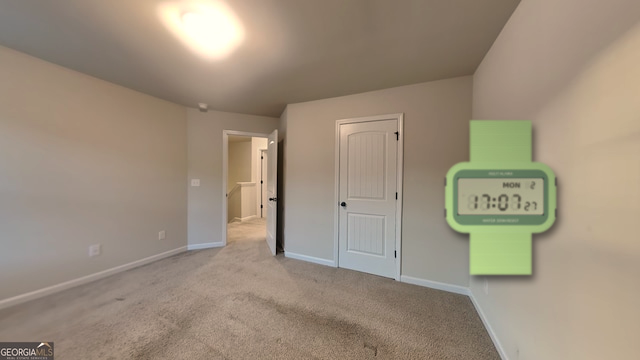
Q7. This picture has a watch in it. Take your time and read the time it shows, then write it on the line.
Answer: 17:07
